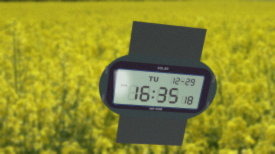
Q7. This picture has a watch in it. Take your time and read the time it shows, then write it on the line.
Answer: 16:35:18
